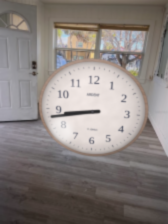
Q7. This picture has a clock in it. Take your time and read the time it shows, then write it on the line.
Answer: 8:43
